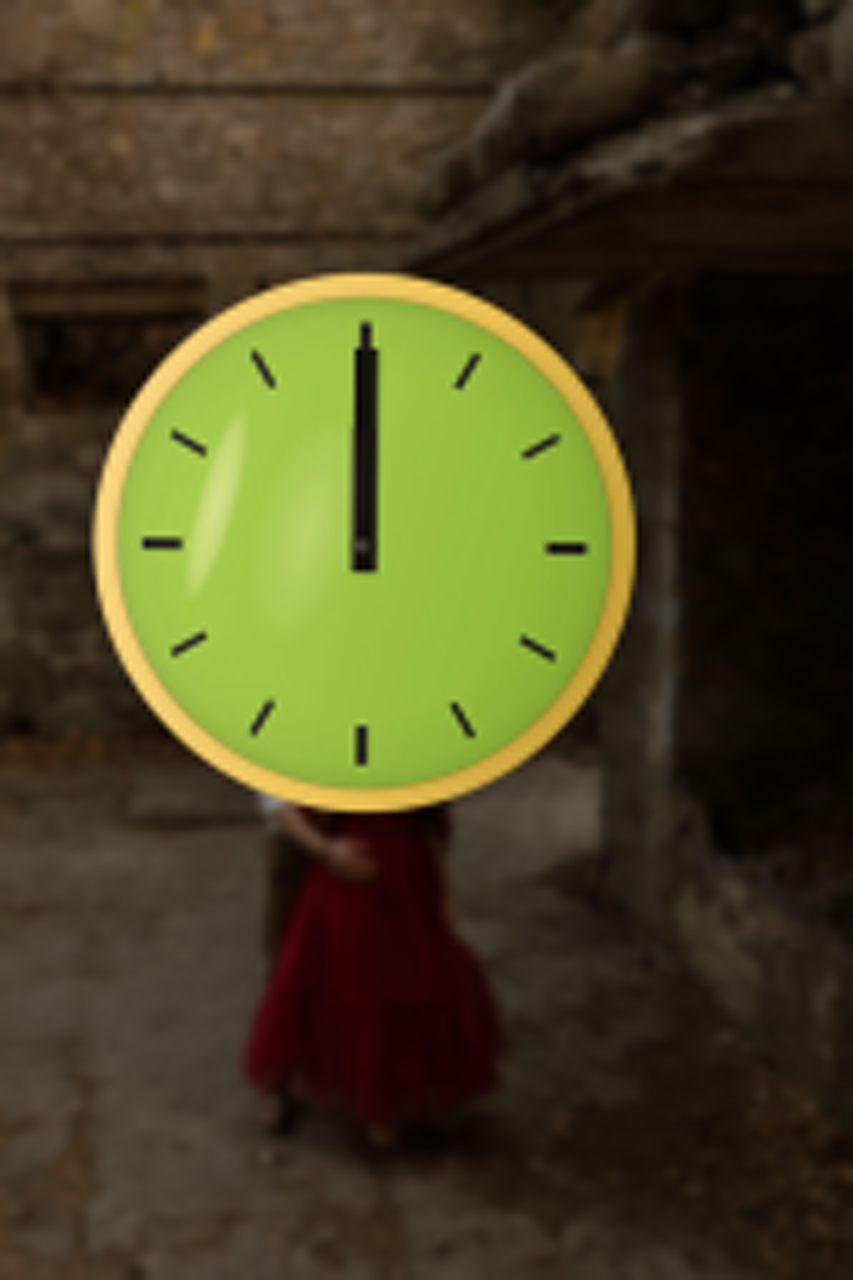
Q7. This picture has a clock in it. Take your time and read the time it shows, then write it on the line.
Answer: 12:00
